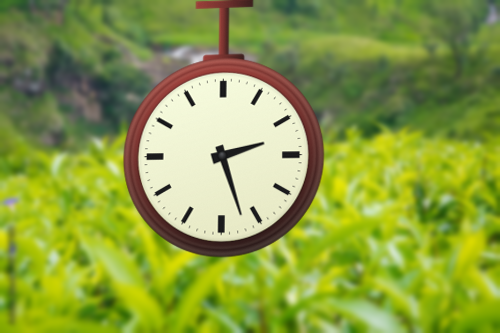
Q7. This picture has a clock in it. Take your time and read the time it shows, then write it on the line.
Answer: 2:27
